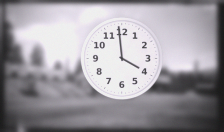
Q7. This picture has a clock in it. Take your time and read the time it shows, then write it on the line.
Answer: 3:59
